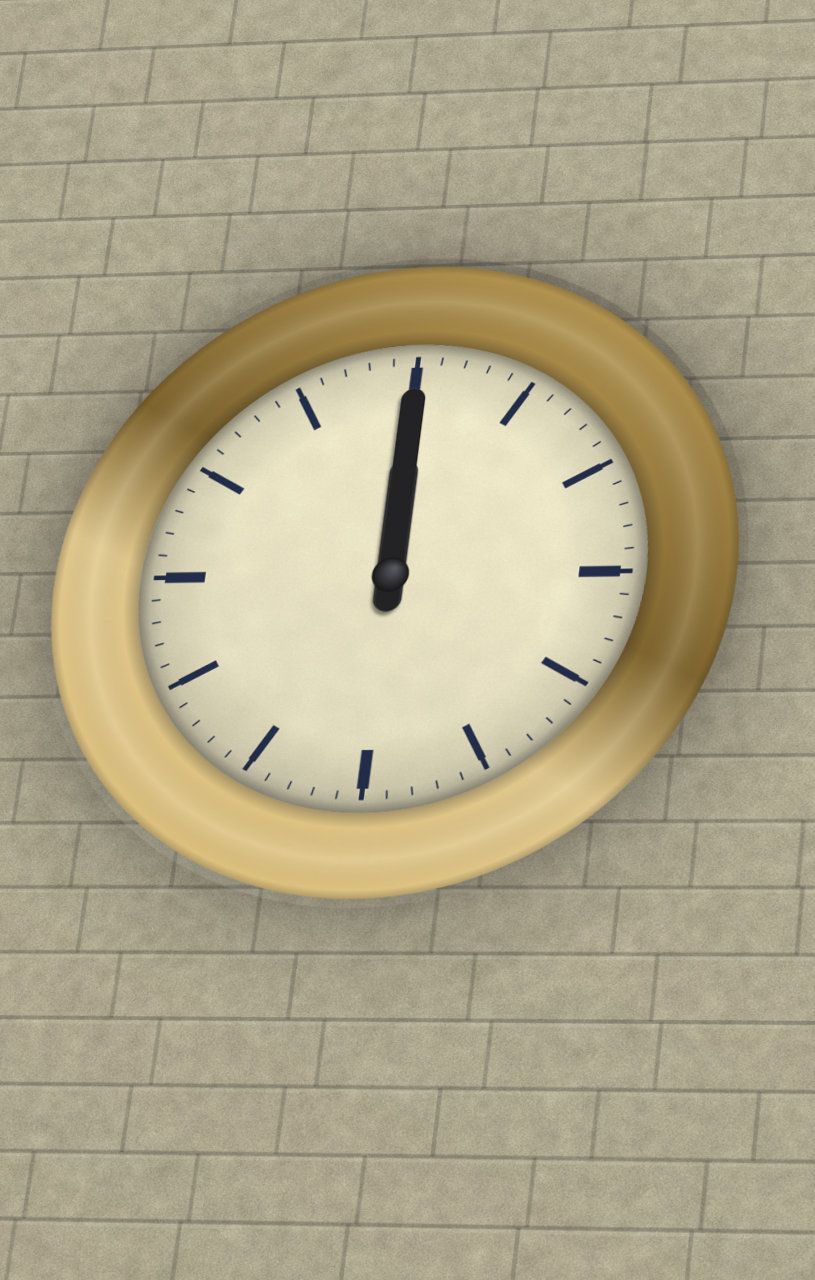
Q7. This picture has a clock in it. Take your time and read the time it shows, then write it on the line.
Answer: 12:00
